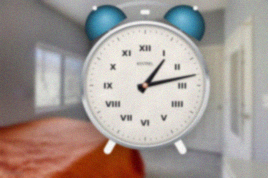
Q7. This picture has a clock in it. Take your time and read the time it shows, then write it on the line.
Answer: 1:13
